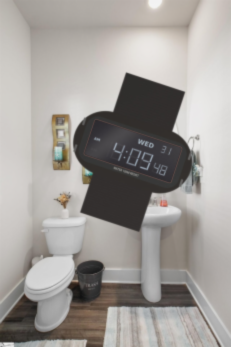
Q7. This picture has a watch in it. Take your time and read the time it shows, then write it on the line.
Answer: 4:09:48
